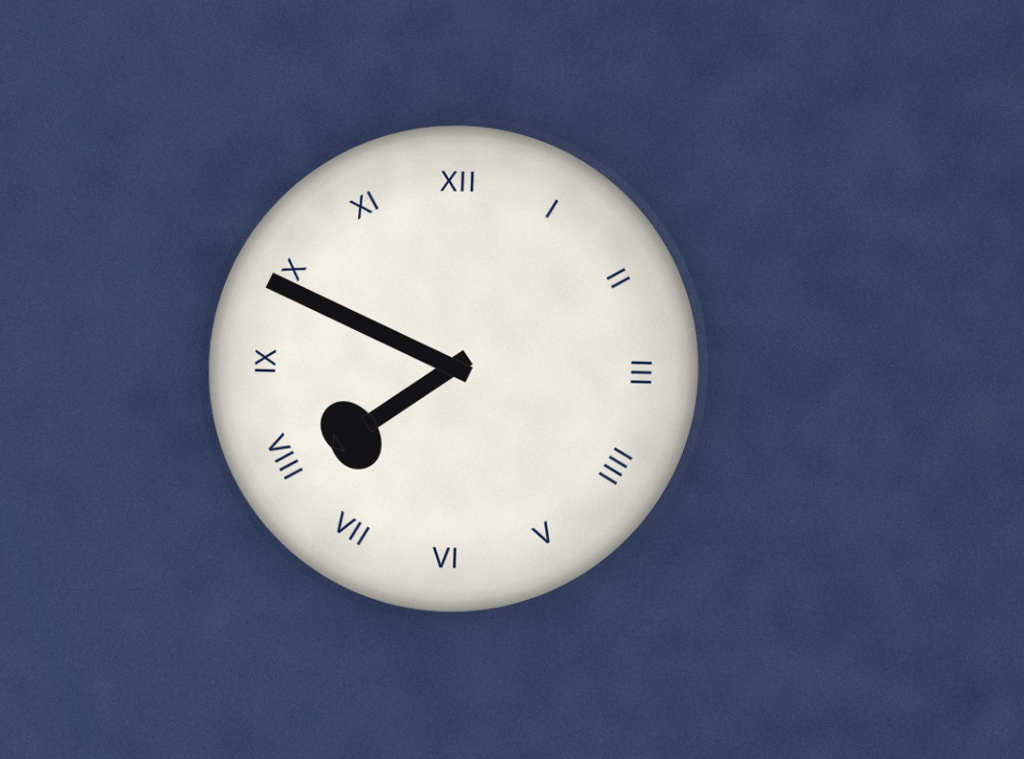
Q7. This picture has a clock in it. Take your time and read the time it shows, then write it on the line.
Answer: 7:49
